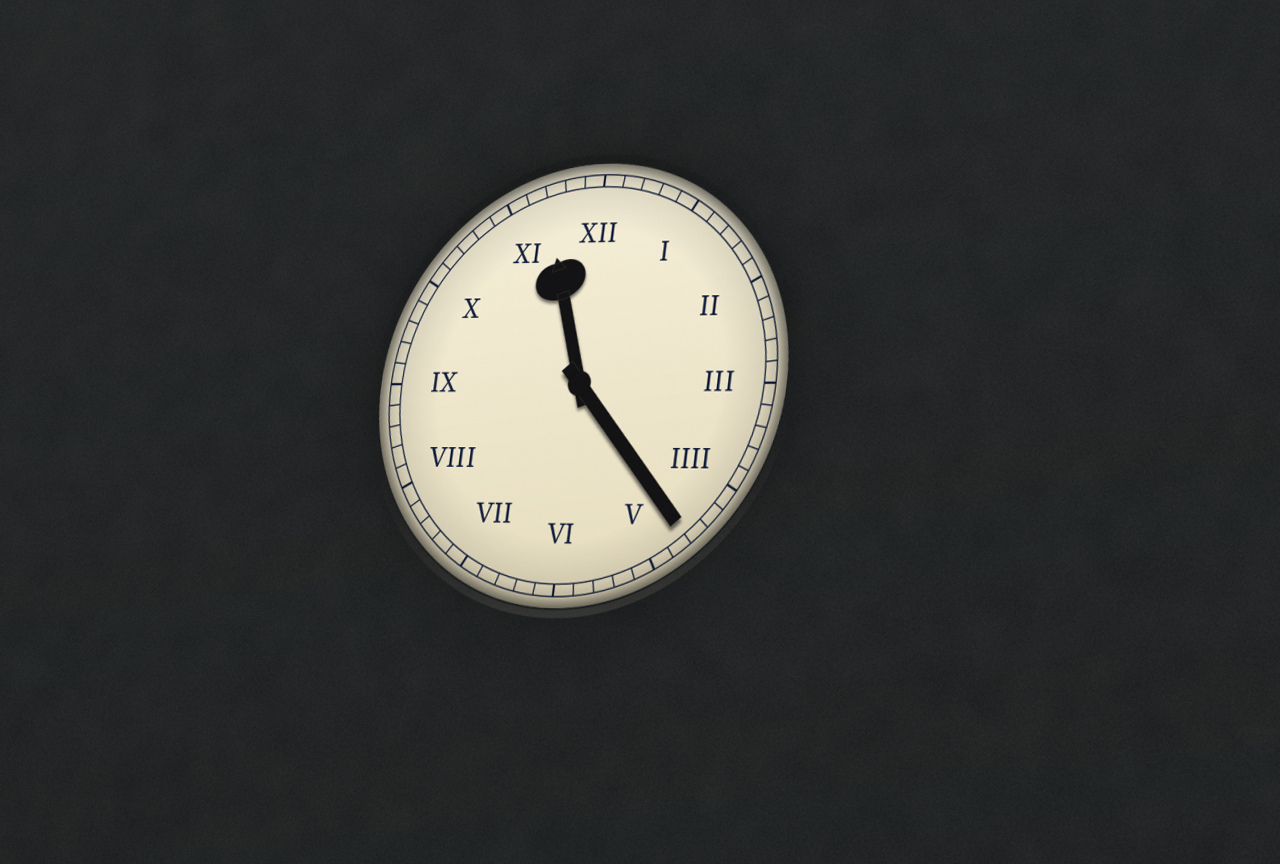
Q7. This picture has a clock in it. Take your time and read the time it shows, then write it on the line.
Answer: 11:23
